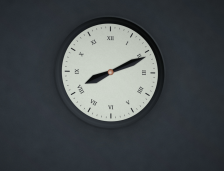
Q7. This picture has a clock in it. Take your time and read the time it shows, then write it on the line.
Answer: 8:11
